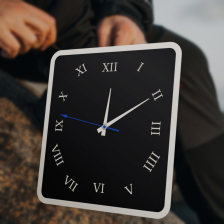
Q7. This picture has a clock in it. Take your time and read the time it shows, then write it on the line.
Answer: 12:09:47
